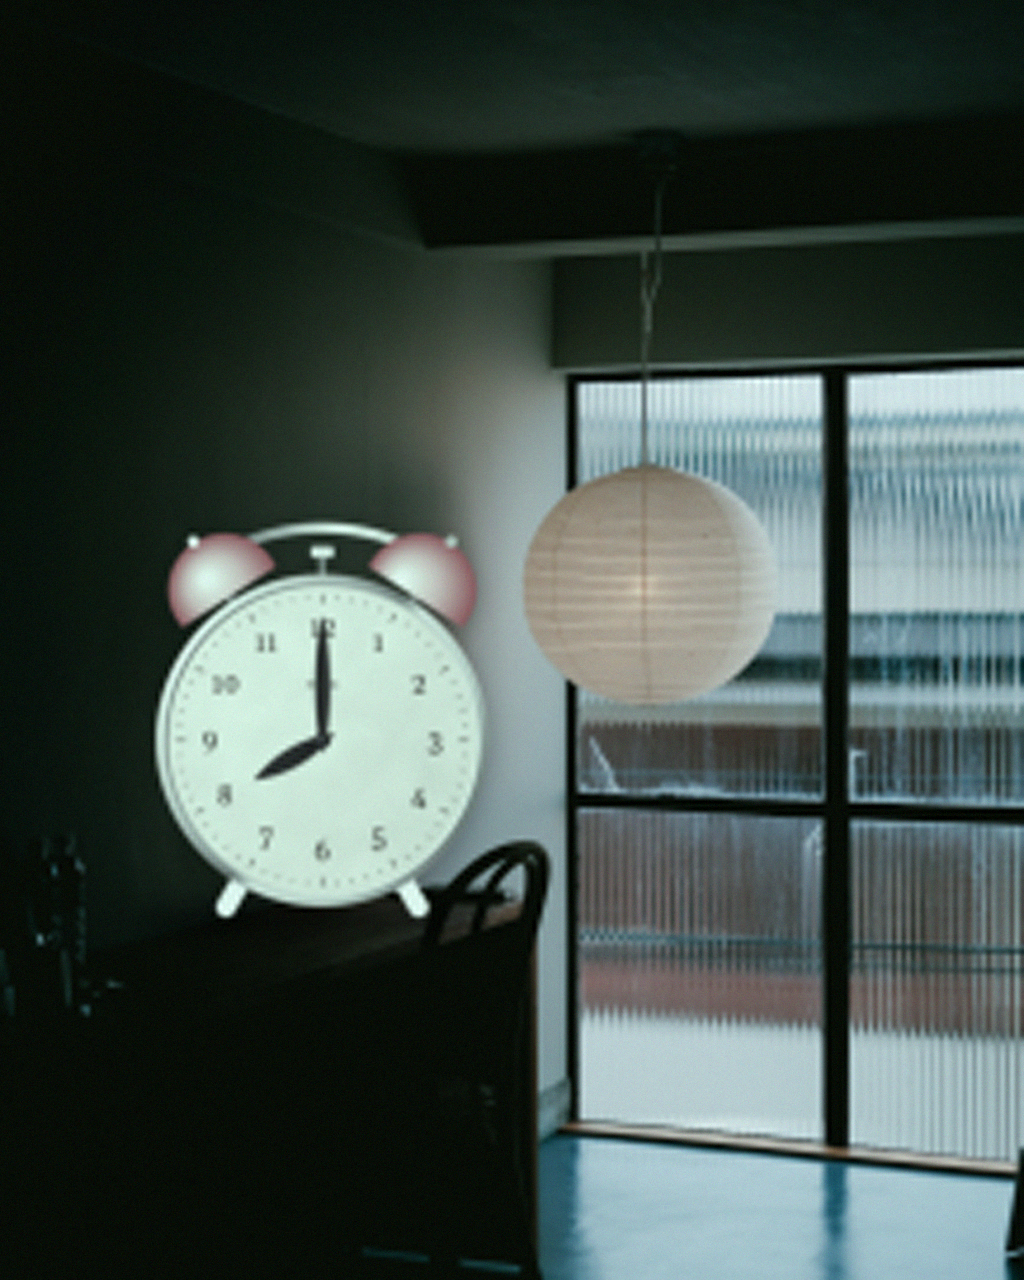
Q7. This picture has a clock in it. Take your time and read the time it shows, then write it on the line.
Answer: 8:00
